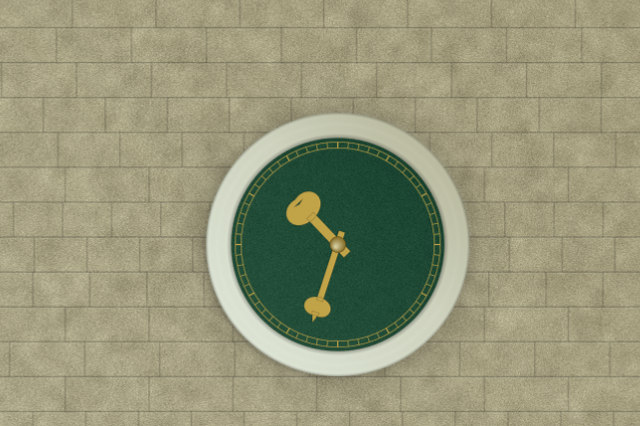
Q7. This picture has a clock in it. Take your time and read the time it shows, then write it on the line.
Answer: 10:33
